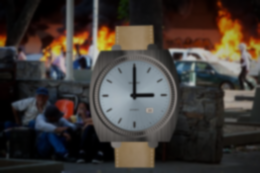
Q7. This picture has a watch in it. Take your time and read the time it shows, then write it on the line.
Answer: 3:00
